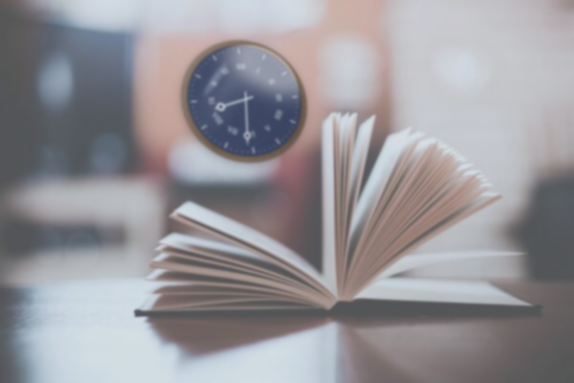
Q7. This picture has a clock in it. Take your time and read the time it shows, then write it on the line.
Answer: 8:31
